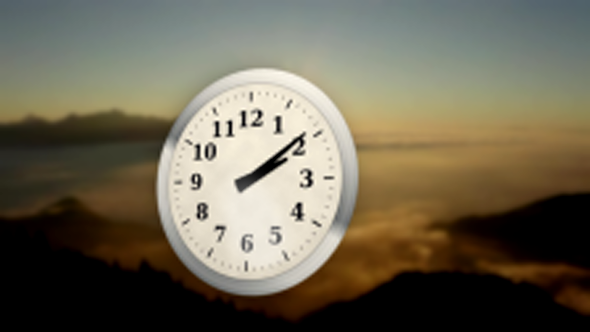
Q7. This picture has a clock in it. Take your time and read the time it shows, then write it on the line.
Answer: 2:09
